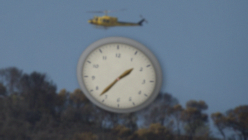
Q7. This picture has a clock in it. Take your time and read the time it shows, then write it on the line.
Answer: 1:37
